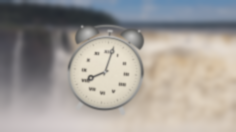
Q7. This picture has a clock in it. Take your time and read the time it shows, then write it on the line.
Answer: 8:02
